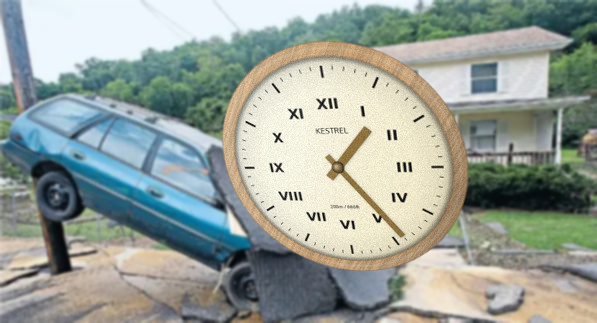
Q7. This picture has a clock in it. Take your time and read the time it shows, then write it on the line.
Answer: 1:24
